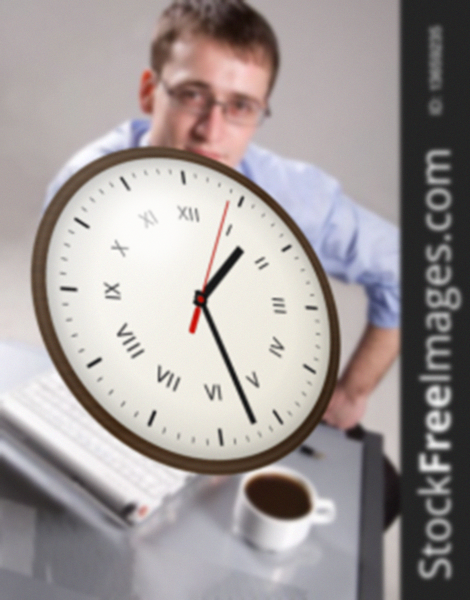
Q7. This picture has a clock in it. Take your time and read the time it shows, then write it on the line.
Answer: 1:27:04
